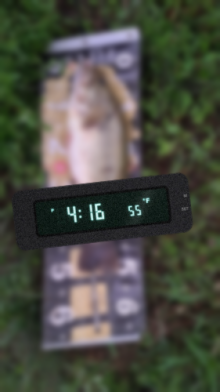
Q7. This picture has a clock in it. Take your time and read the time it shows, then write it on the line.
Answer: 4:16
